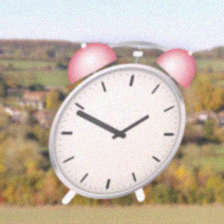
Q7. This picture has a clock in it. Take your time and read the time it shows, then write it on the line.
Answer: 1:49
